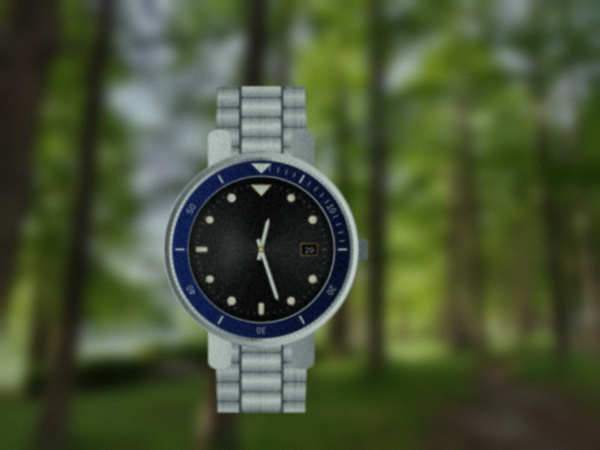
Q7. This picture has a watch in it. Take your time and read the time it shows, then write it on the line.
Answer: 12:27
